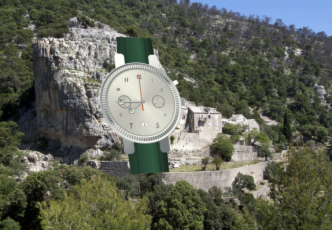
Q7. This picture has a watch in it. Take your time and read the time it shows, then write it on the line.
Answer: 7:45
